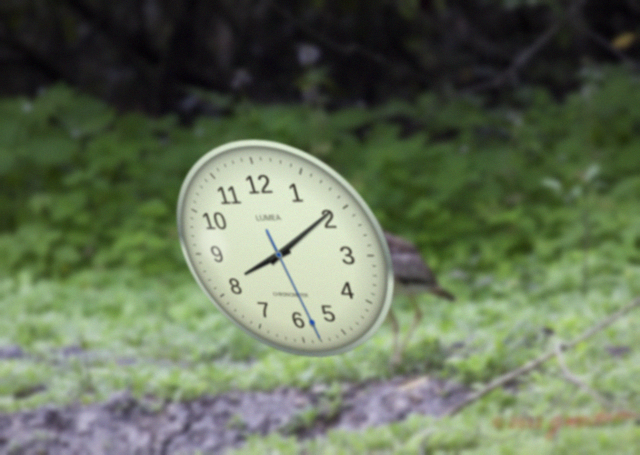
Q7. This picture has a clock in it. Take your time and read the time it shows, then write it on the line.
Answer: 8:09:28
